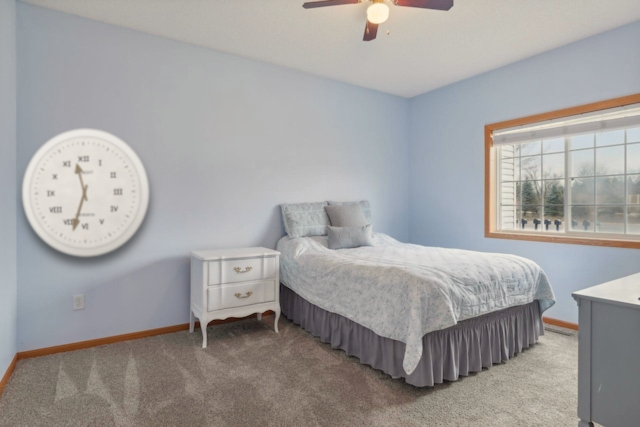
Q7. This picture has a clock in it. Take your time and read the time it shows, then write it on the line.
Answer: 11:33
